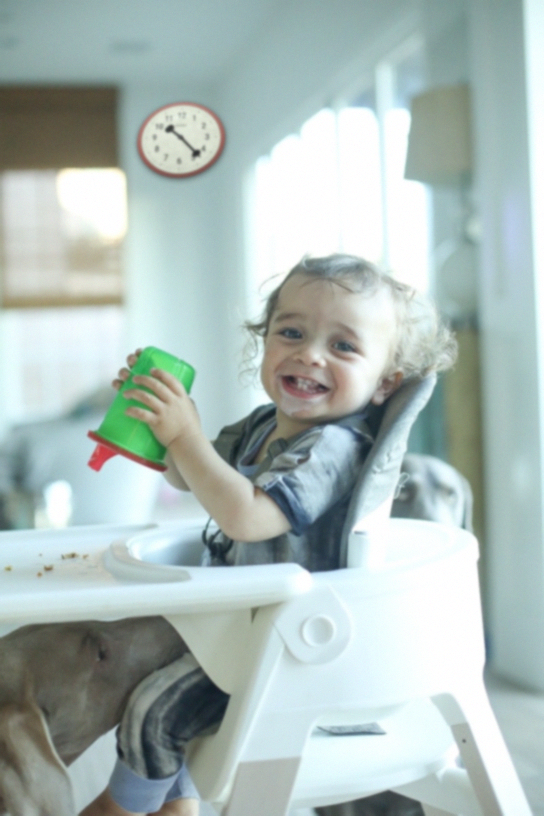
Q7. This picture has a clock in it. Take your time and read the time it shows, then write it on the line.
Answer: 10:23
